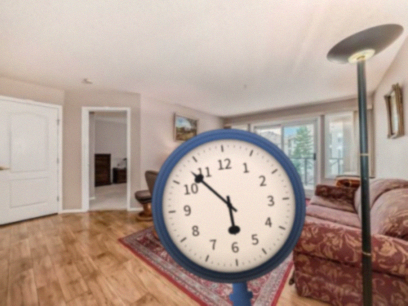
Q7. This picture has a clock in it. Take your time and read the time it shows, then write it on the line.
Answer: 5:53
